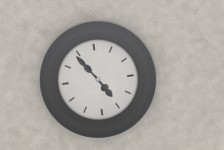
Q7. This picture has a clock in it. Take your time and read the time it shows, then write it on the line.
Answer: 4:54
